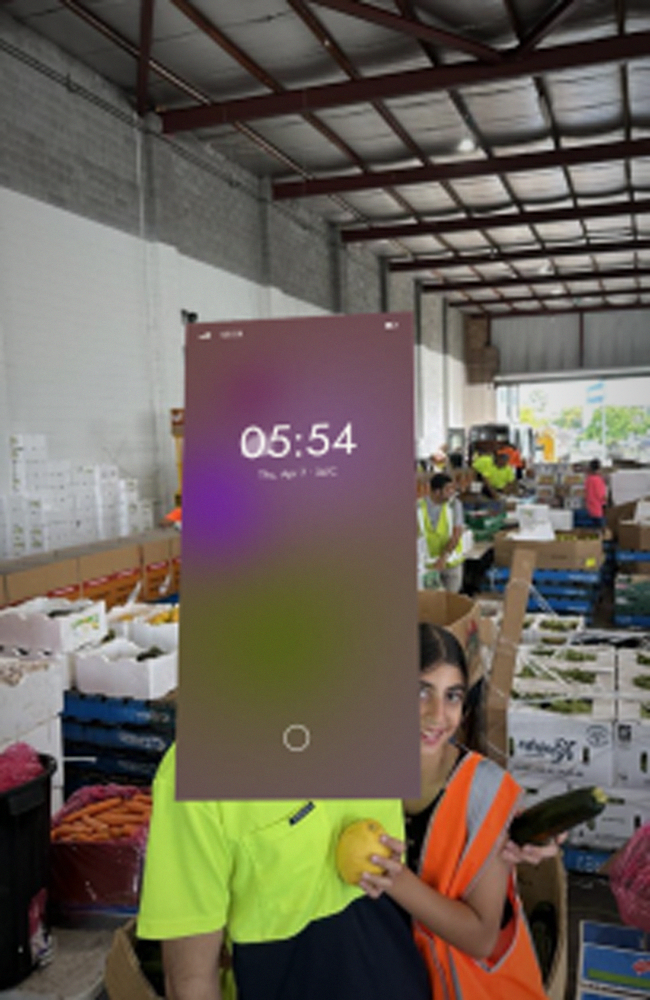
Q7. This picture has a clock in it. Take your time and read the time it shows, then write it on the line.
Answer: 5:54
